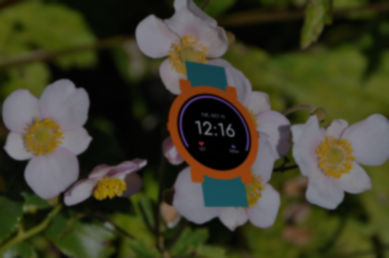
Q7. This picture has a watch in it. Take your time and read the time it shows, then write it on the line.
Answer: 12:16
